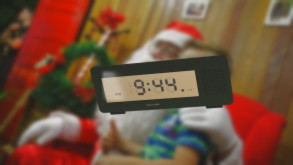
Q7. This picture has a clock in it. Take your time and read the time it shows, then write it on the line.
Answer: 9:44
